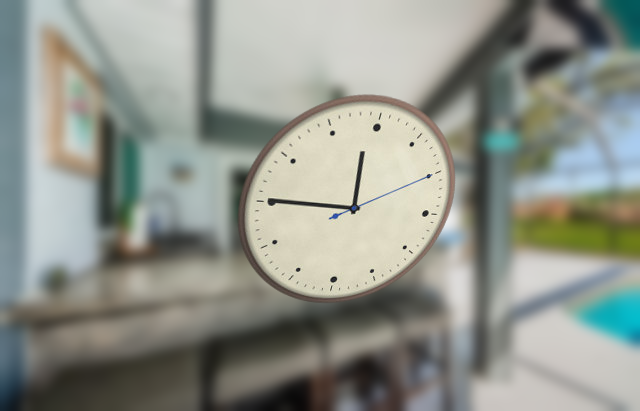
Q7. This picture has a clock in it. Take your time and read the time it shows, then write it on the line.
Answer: 11:45:10
